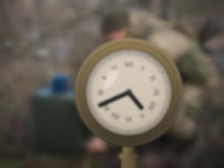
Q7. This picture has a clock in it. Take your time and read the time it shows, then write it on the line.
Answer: 4:41
